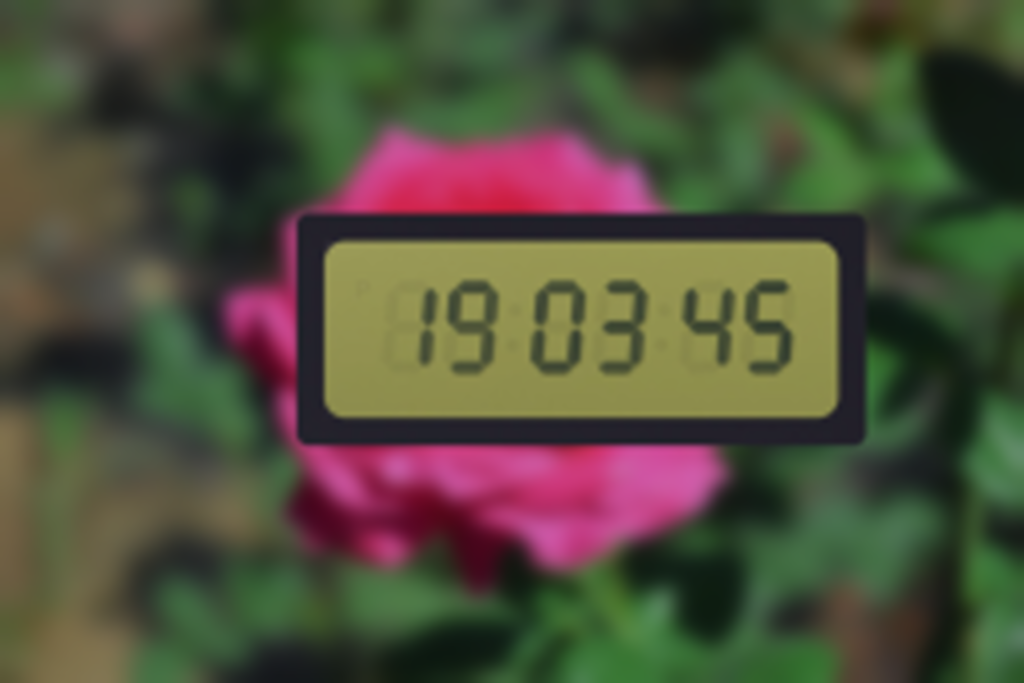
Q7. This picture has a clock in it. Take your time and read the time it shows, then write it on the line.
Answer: 19:03:45
